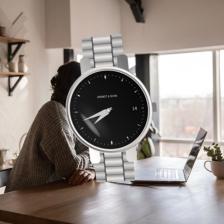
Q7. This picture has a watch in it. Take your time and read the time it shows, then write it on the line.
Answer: 7:42
